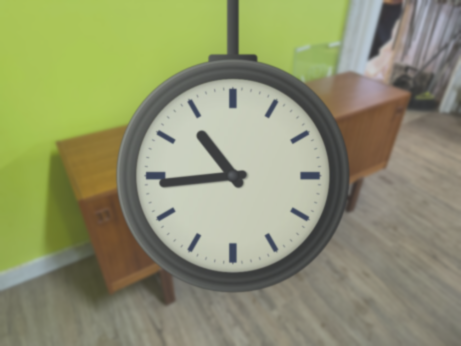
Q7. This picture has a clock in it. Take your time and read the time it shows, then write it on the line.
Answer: 10:44
